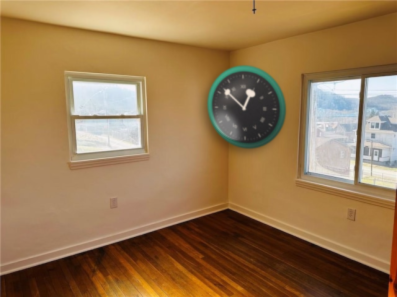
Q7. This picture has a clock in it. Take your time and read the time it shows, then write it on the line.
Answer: 12:52
